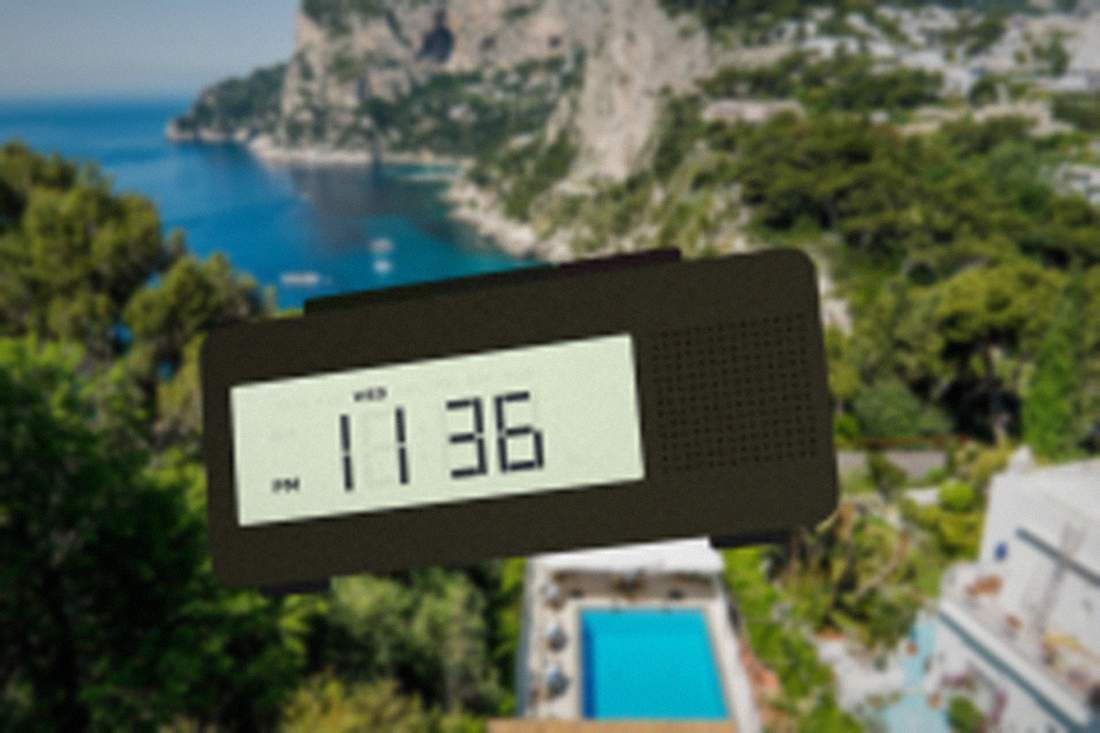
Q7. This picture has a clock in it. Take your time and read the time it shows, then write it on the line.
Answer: 11:36
